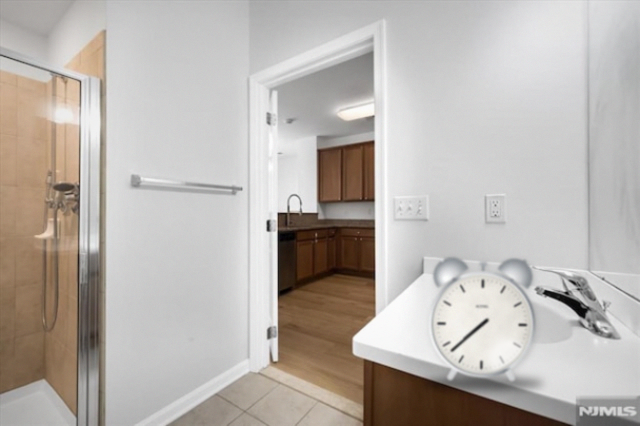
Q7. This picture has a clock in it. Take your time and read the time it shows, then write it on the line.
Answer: 7:38
